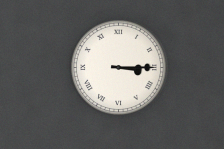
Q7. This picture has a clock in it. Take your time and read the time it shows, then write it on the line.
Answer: 3:15
